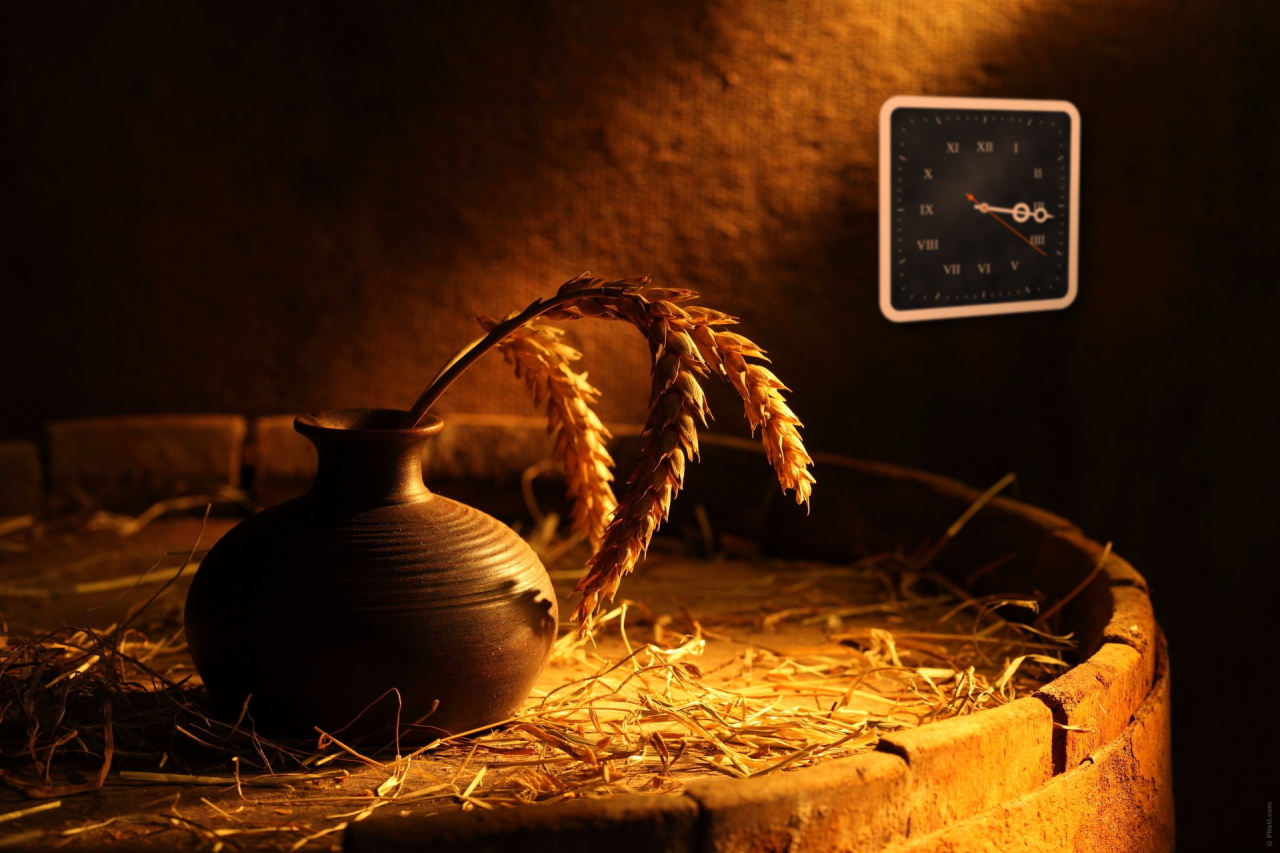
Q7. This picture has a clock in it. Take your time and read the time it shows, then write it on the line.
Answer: 3:16:21
